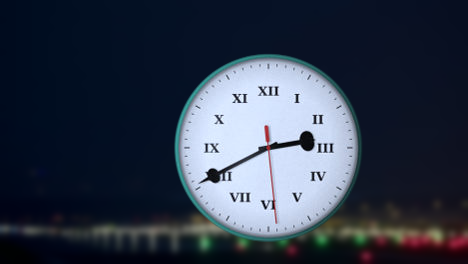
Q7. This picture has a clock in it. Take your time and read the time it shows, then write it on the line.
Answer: 2:40:29
